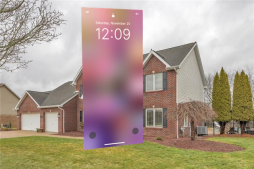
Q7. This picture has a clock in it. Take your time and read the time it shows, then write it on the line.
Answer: 12:09
